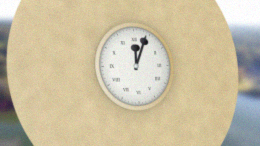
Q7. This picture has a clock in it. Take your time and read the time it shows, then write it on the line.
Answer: 12:04
